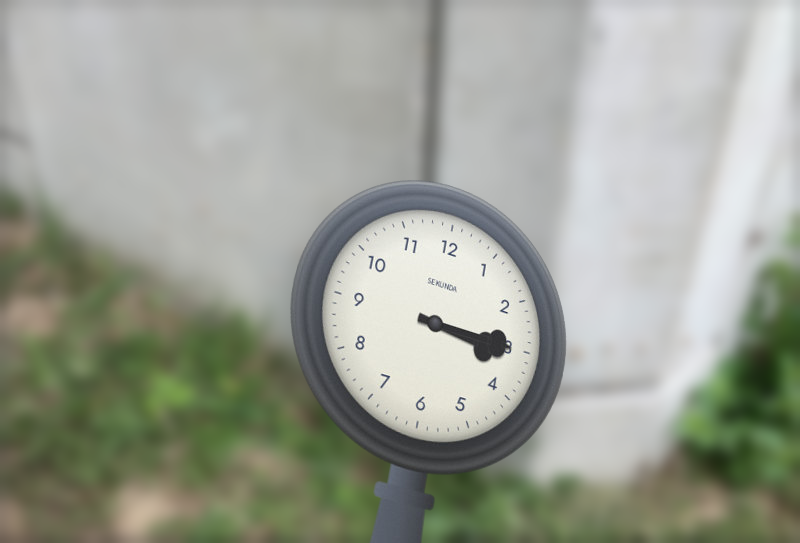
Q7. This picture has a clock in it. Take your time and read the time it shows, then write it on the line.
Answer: 3:15
